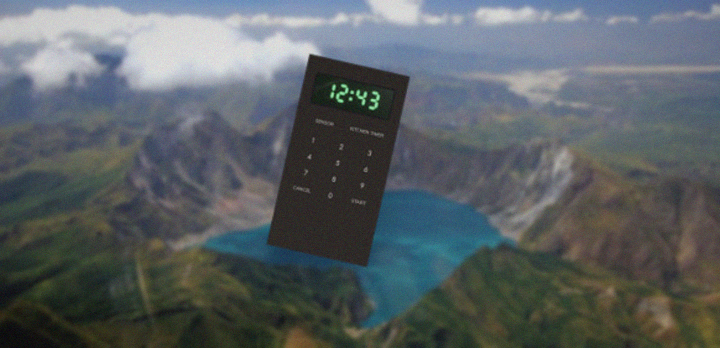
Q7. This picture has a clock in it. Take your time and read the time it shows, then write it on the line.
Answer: 12:43
